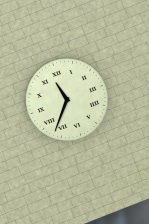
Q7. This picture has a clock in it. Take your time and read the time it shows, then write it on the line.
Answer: 11:37
